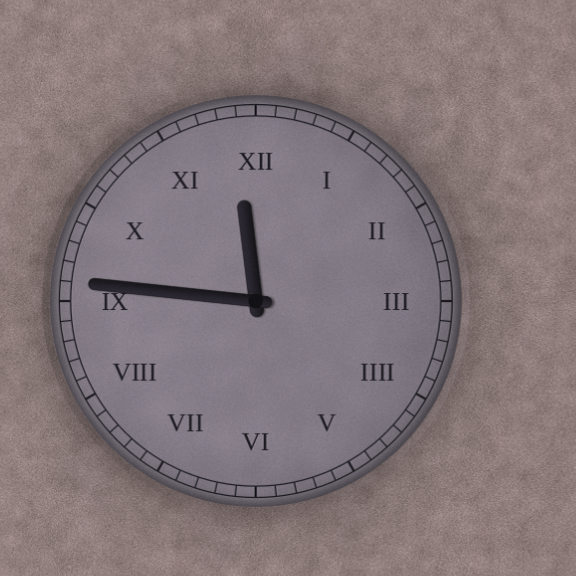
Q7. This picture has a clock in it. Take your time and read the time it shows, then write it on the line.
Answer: 11:46
